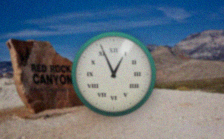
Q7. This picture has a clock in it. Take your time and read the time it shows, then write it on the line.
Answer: 12:56
